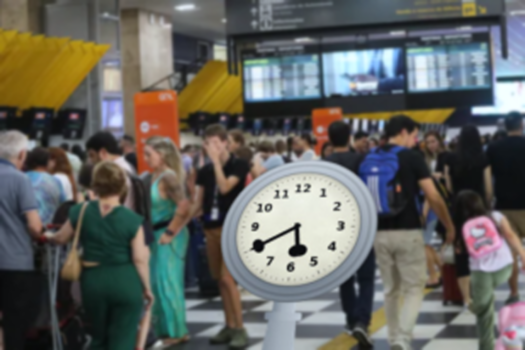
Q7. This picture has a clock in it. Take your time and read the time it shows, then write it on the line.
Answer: 5:40
